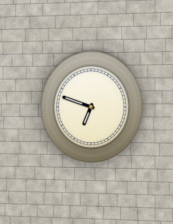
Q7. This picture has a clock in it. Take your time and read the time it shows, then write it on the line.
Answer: 6:48
